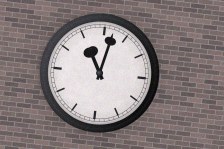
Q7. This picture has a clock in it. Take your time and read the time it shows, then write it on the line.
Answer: 11:02
